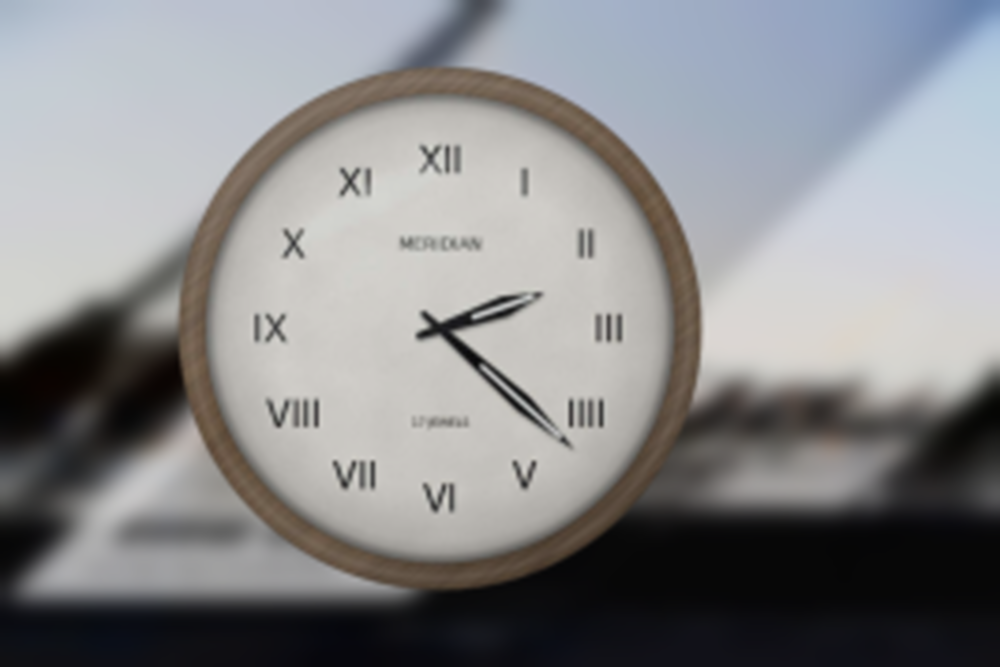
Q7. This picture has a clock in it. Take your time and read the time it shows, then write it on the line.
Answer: 2:22
